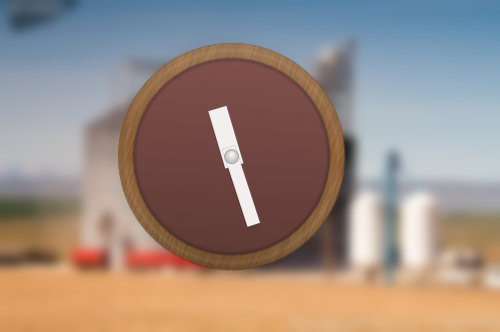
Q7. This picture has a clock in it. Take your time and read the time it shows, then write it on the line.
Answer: 11:27
